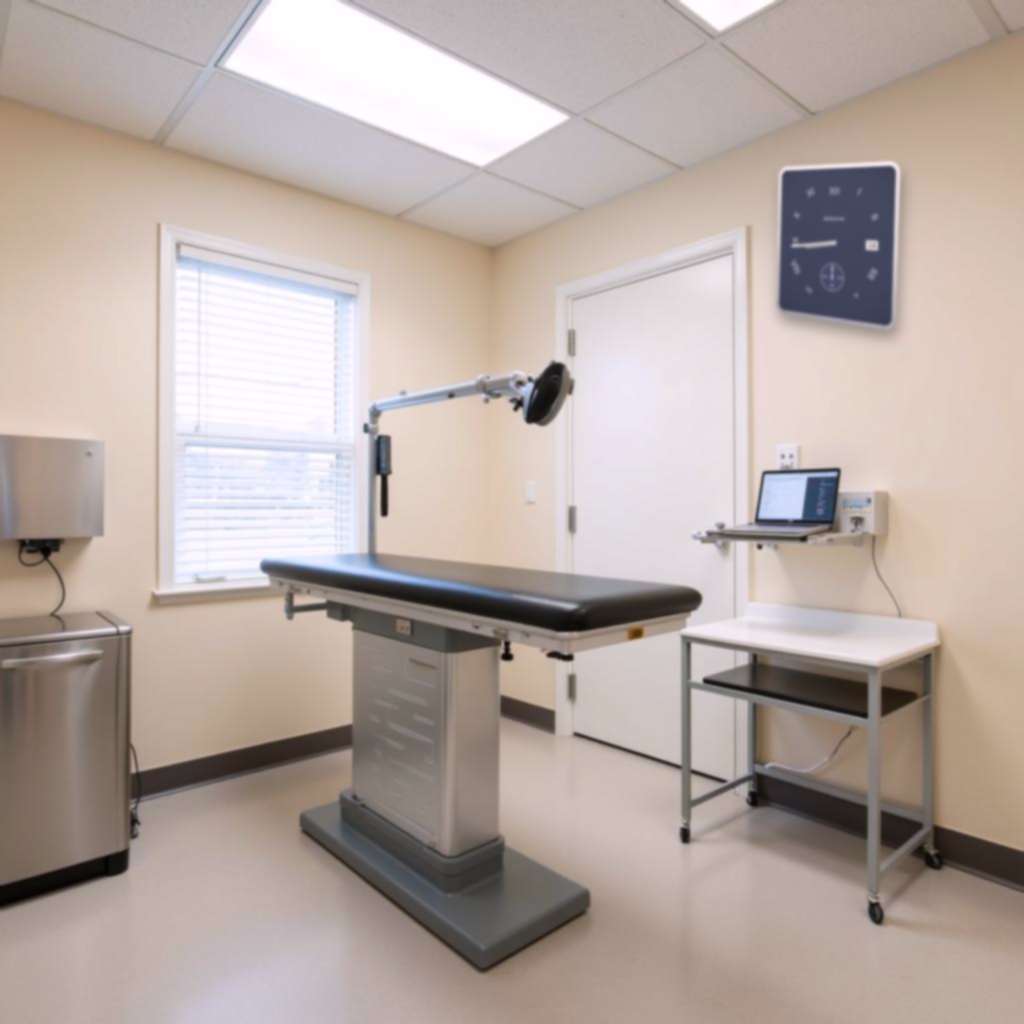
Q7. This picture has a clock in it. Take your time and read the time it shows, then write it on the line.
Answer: 8:44
